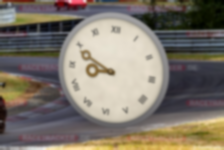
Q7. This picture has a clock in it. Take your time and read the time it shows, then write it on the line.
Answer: 8:49
